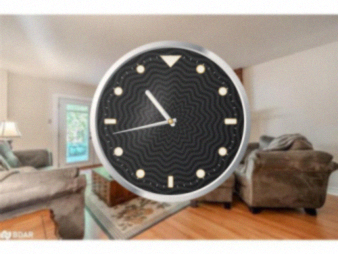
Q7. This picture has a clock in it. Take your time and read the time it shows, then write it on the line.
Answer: 10:43
